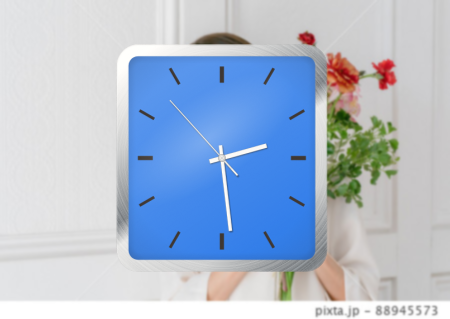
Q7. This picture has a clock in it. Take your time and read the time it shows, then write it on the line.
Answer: 2:28:53
